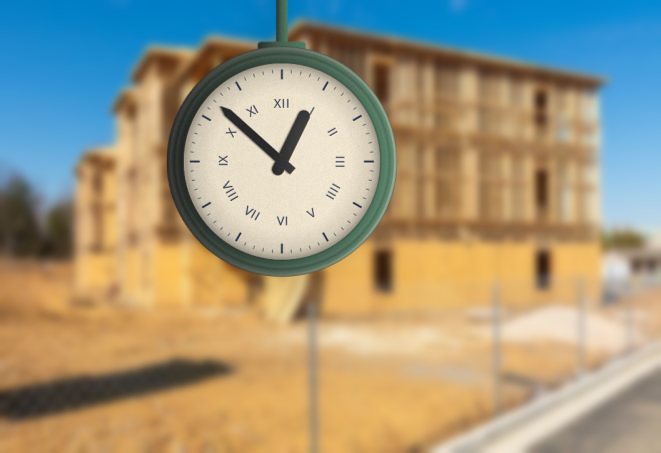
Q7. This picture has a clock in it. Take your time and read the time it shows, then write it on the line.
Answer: 12:52
